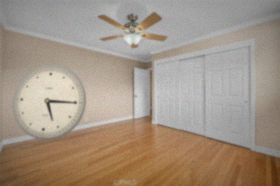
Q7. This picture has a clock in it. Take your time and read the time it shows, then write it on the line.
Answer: 5:15
